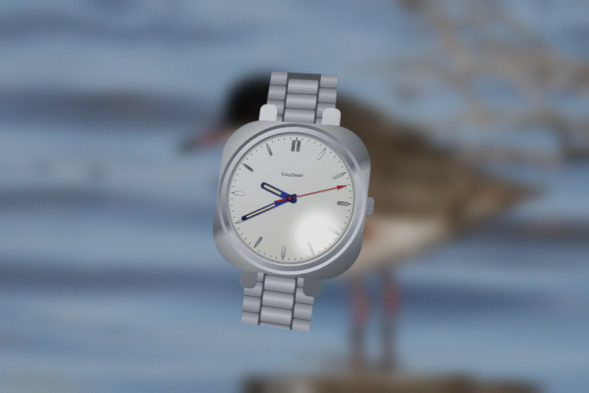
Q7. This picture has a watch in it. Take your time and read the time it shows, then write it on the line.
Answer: 9:40:12
